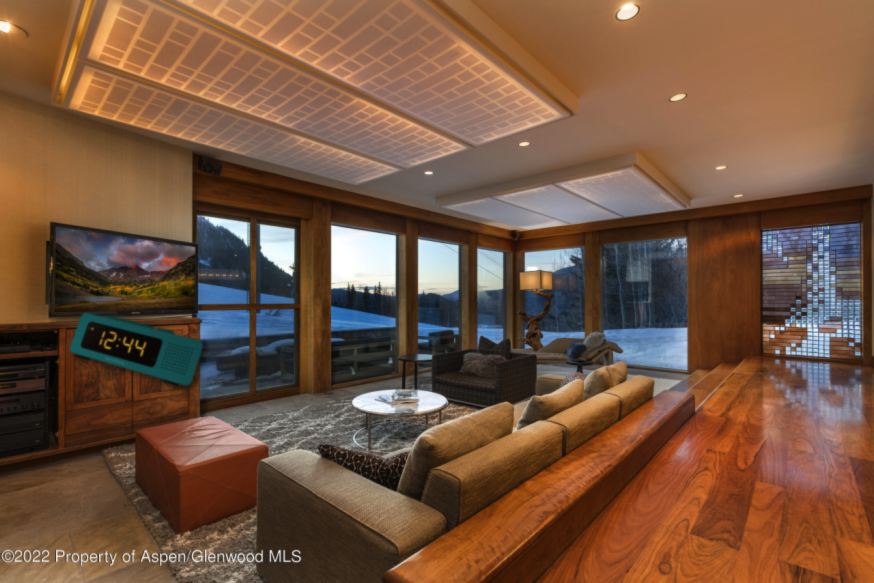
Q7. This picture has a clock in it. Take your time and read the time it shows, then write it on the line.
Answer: 12:44
